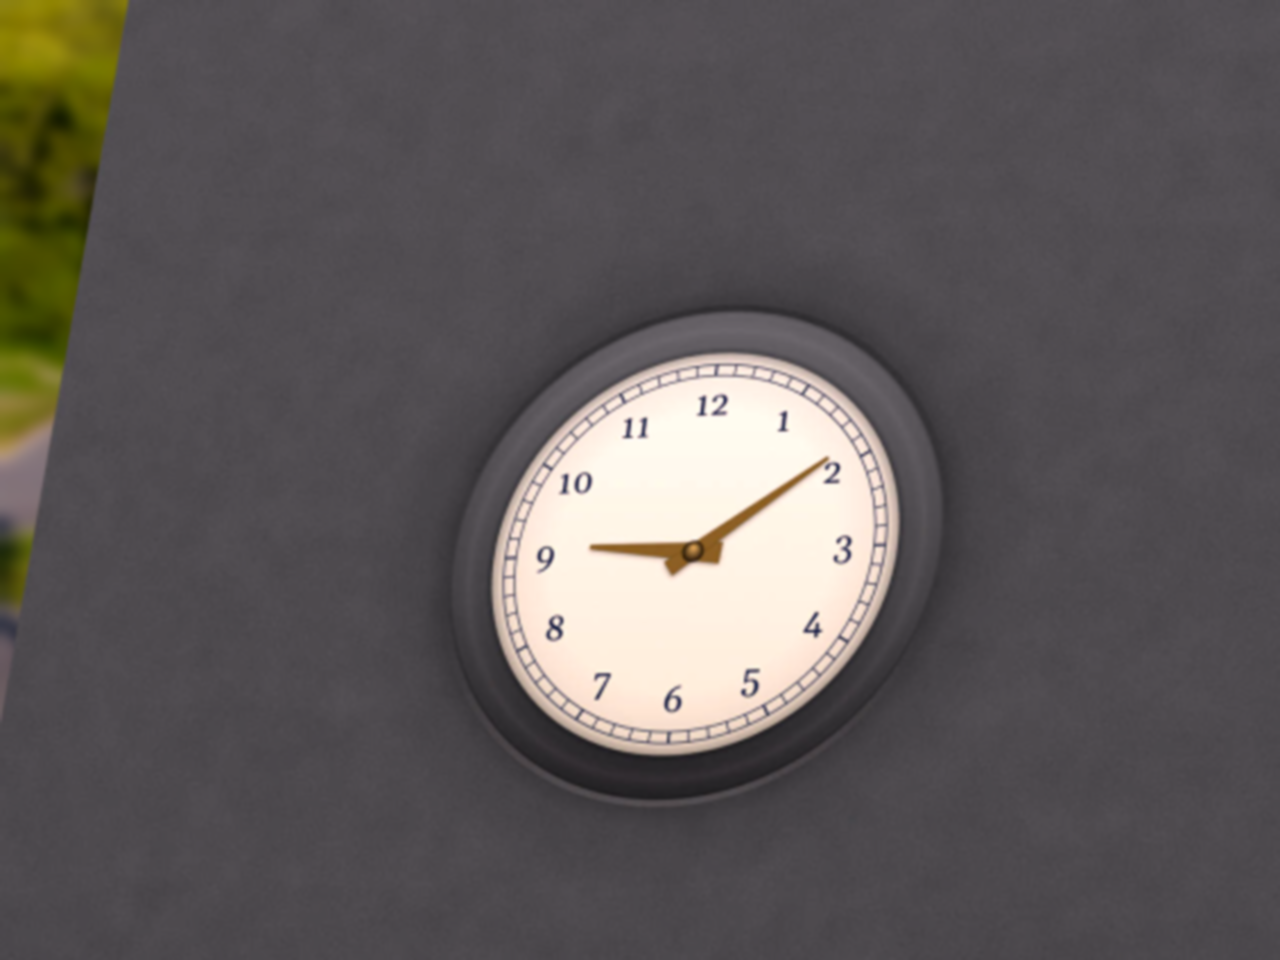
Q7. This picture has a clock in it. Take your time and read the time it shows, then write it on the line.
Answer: 9:09
